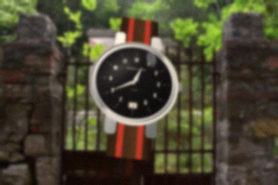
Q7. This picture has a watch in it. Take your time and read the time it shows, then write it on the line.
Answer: 12:40
